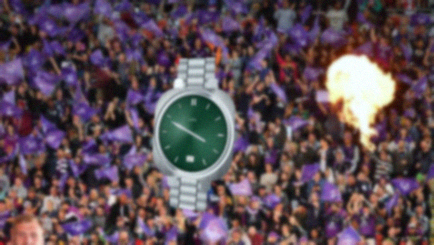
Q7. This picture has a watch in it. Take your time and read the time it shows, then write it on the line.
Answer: 3:49
